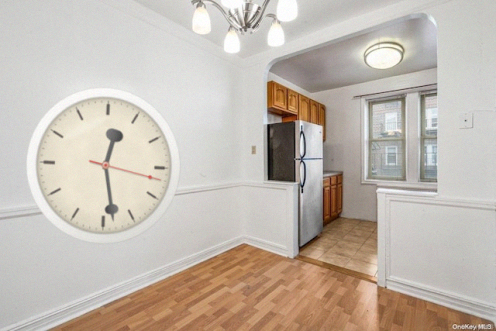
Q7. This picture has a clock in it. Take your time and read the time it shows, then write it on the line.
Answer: 12:28:17
